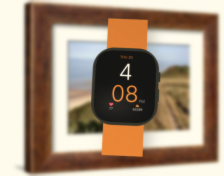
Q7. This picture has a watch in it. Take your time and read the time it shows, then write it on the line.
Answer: 4:08
